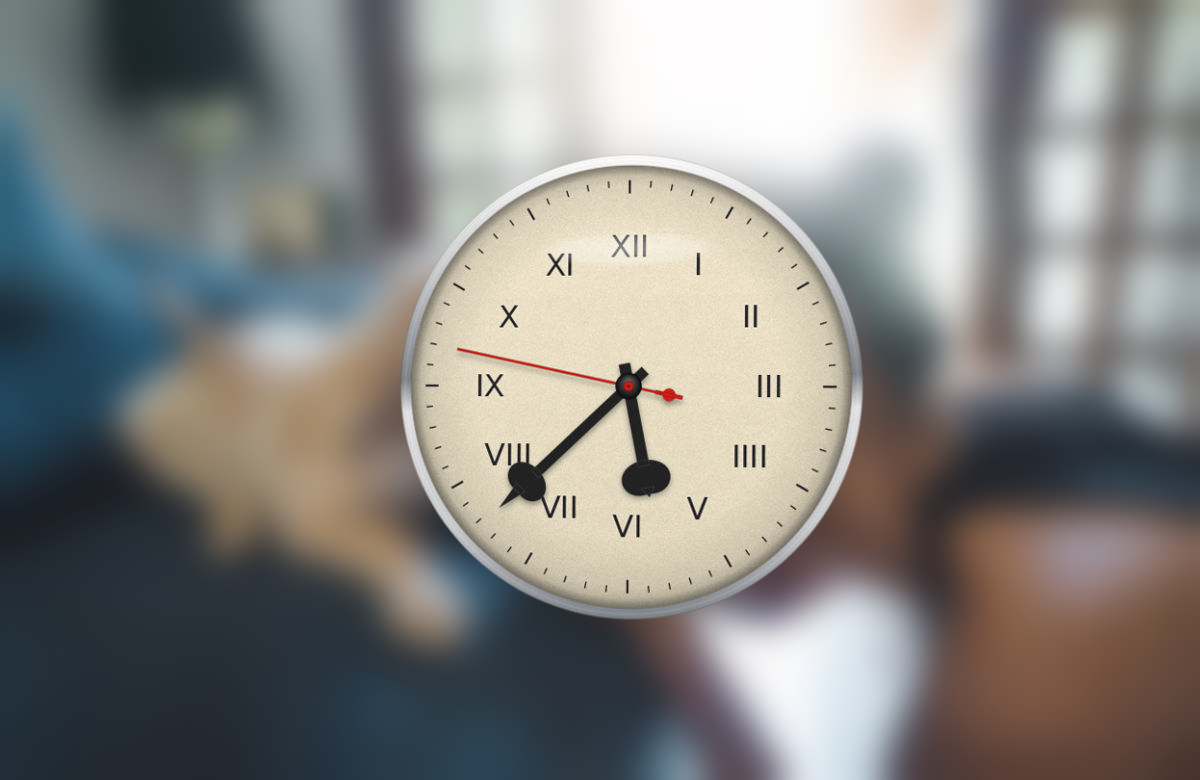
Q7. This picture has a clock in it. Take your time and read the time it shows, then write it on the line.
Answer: 5:37:47
